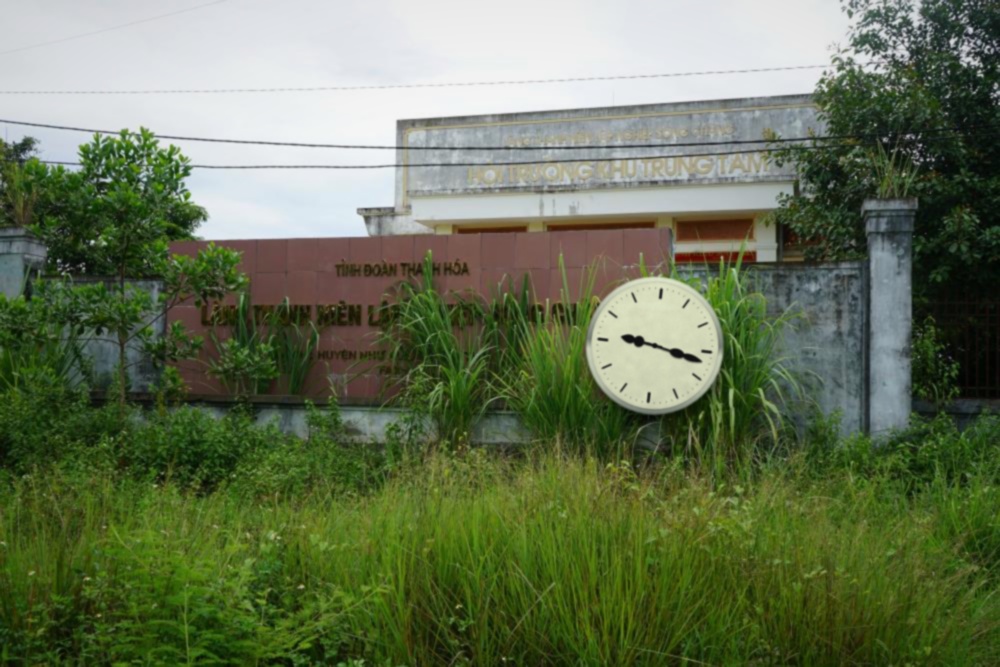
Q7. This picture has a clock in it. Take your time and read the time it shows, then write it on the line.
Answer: 9:17
